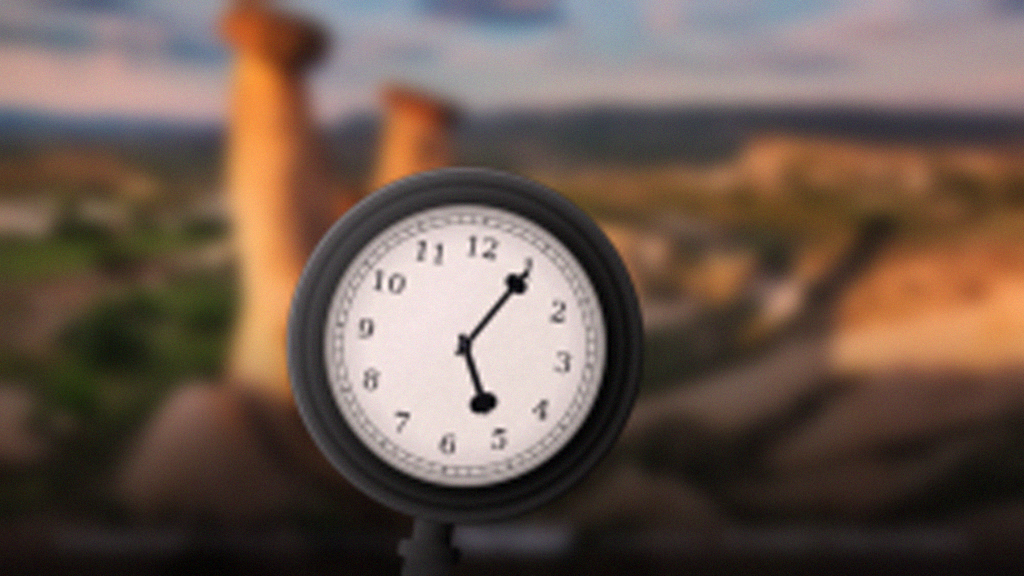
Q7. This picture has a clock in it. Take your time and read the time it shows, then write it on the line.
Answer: 5:05
